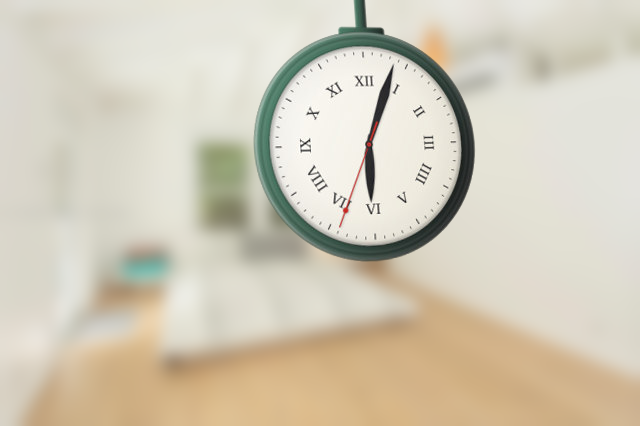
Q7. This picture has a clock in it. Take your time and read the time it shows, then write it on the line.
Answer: 6:03:34
